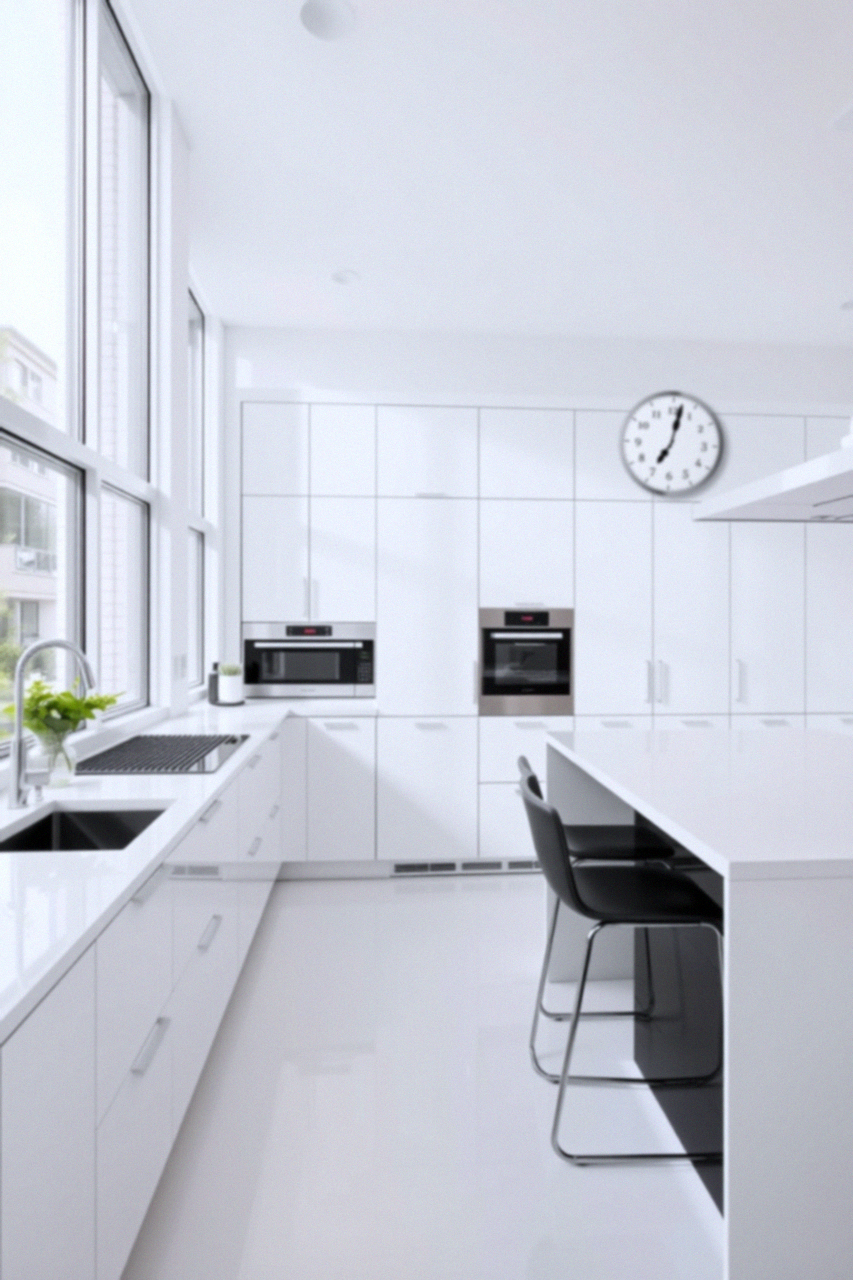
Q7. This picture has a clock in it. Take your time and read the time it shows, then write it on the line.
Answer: 7:02
